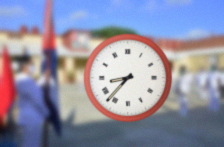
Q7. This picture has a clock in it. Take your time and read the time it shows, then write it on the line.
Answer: 8:37
